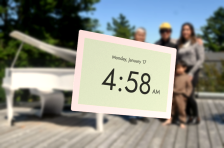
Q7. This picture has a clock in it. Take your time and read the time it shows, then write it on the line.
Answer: 4:58
